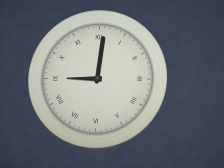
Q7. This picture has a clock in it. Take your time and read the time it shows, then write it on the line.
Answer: 9:01
